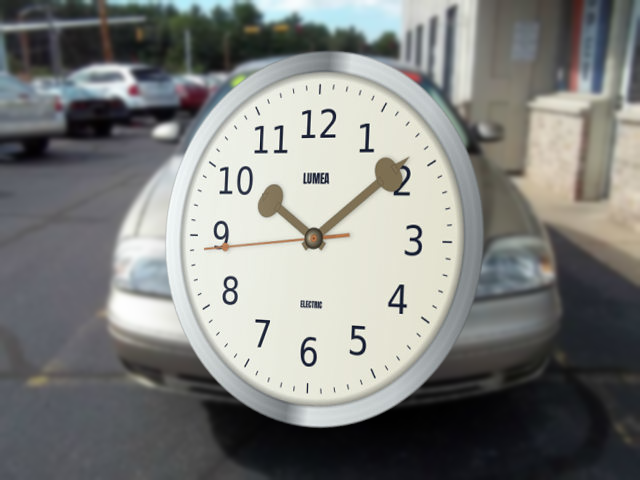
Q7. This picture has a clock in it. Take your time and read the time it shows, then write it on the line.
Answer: 10:08:44
